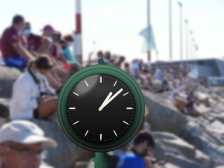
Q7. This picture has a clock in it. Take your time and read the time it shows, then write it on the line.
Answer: 1:08
